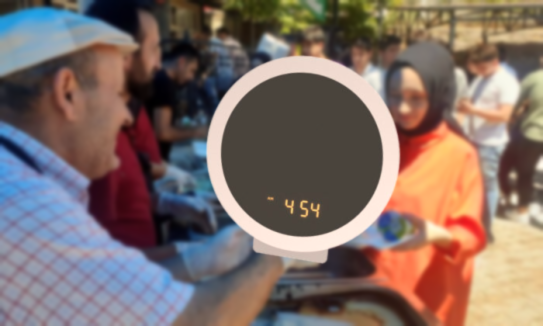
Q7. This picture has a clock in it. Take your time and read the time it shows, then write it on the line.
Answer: 4:54
